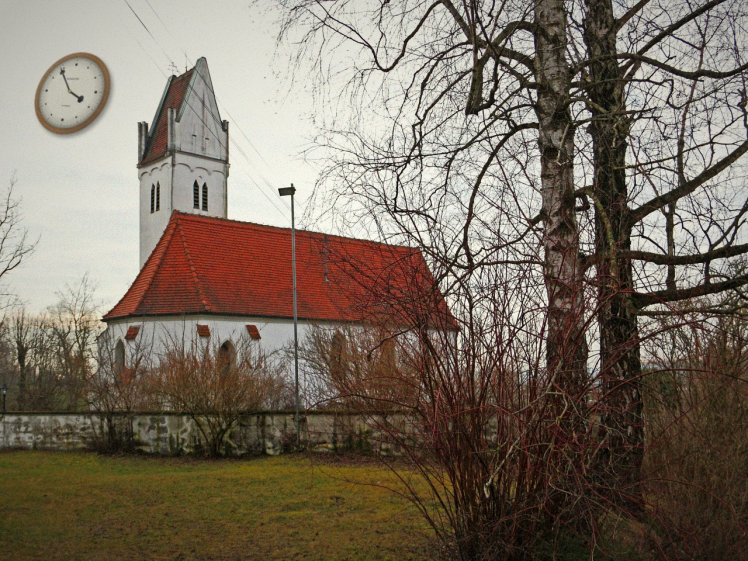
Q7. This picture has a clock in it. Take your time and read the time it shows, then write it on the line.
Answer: 3:54
